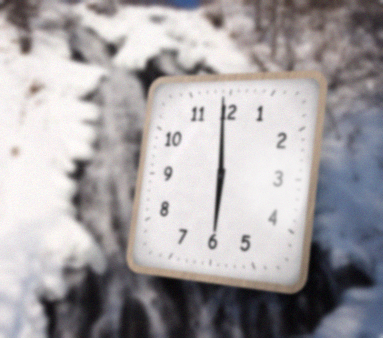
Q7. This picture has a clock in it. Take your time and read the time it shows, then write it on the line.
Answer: 5:59
